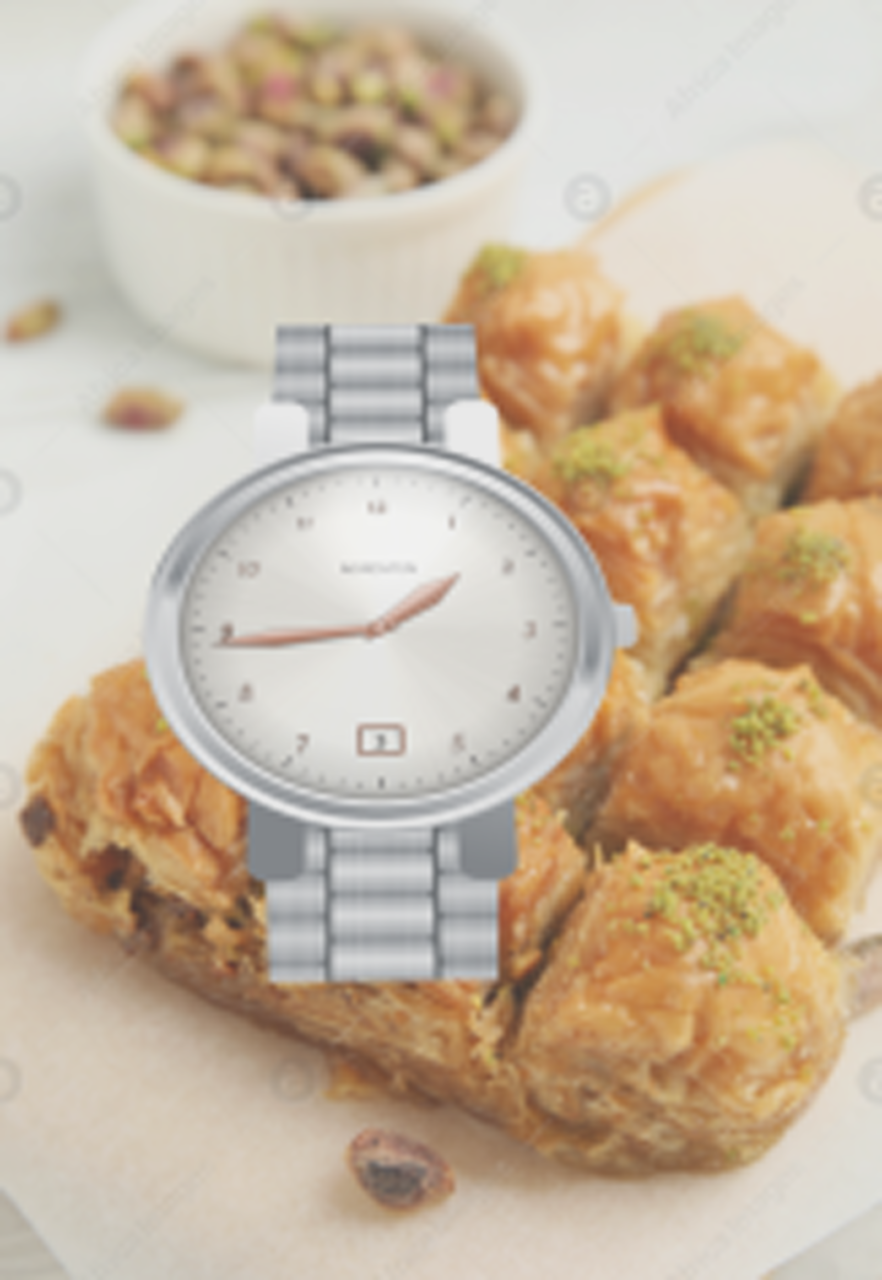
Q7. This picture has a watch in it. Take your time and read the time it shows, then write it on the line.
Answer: 1:44
